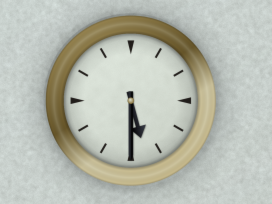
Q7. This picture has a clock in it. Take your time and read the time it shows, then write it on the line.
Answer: 5:30
